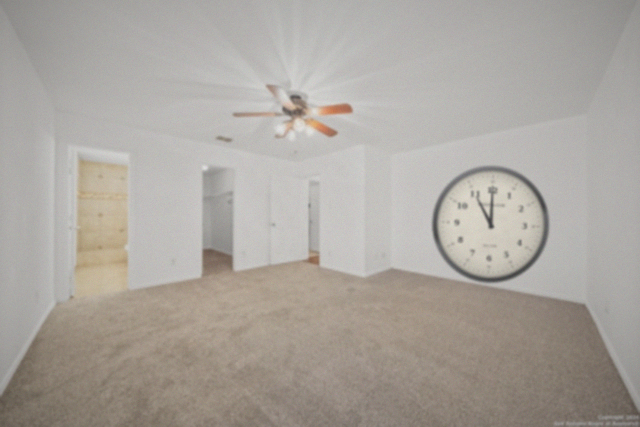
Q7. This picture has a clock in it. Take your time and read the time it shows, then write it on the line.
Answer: 11:00
